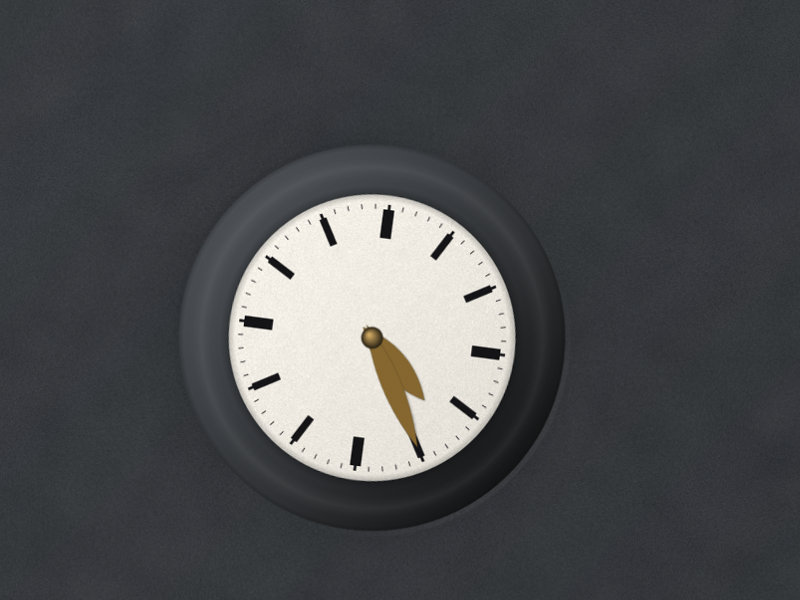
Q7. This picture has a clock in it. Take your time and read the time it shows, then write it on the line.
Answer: 4:25
